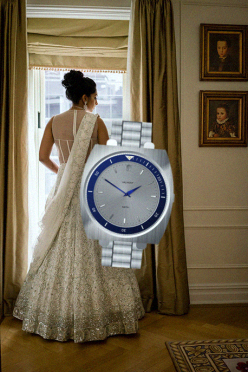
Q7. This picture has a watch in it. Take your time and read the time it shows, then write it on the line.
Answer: 1:50
